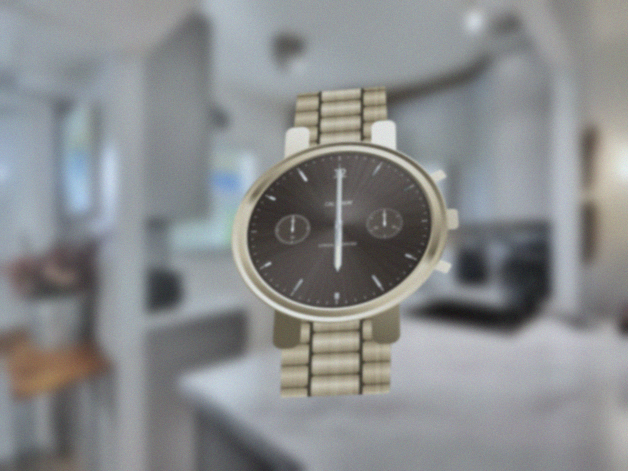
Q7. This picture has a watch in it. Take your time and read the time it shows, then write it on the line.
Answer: 6:00
